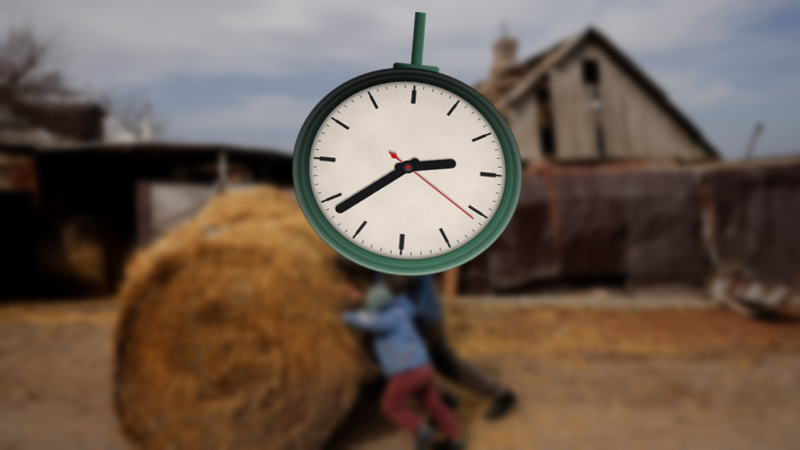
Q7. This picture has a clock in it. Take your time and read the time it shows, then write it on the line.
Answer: 2:38:21
